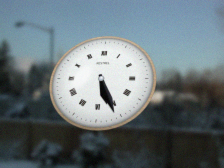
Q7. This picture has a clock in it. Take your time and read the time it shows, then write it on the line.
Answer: 5:26
